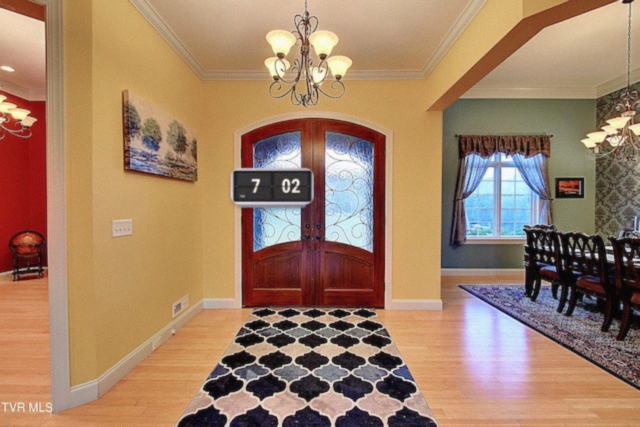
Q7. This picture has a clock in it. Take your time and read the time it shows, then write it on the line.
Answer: 7:02
